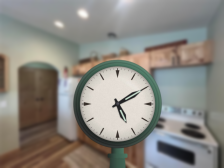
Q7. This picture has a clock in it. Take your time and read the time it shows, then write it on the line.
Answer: 5:10
